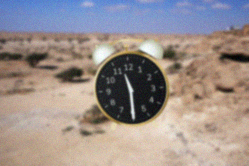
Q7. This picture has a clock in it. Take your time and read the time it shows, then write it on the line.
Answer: 11:30
